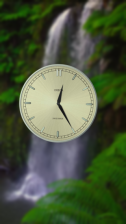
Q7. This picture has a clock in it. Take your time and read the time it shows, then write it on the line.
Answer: 12:25
